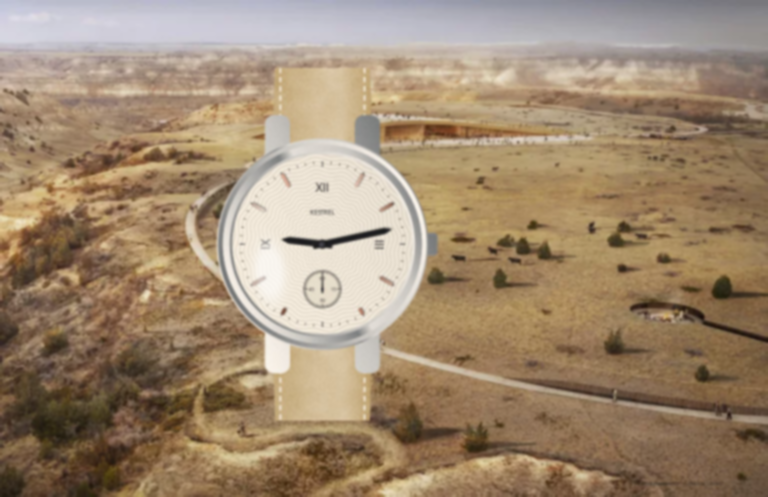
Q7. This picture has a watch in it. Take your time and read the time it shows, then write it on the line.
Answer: 9:13
